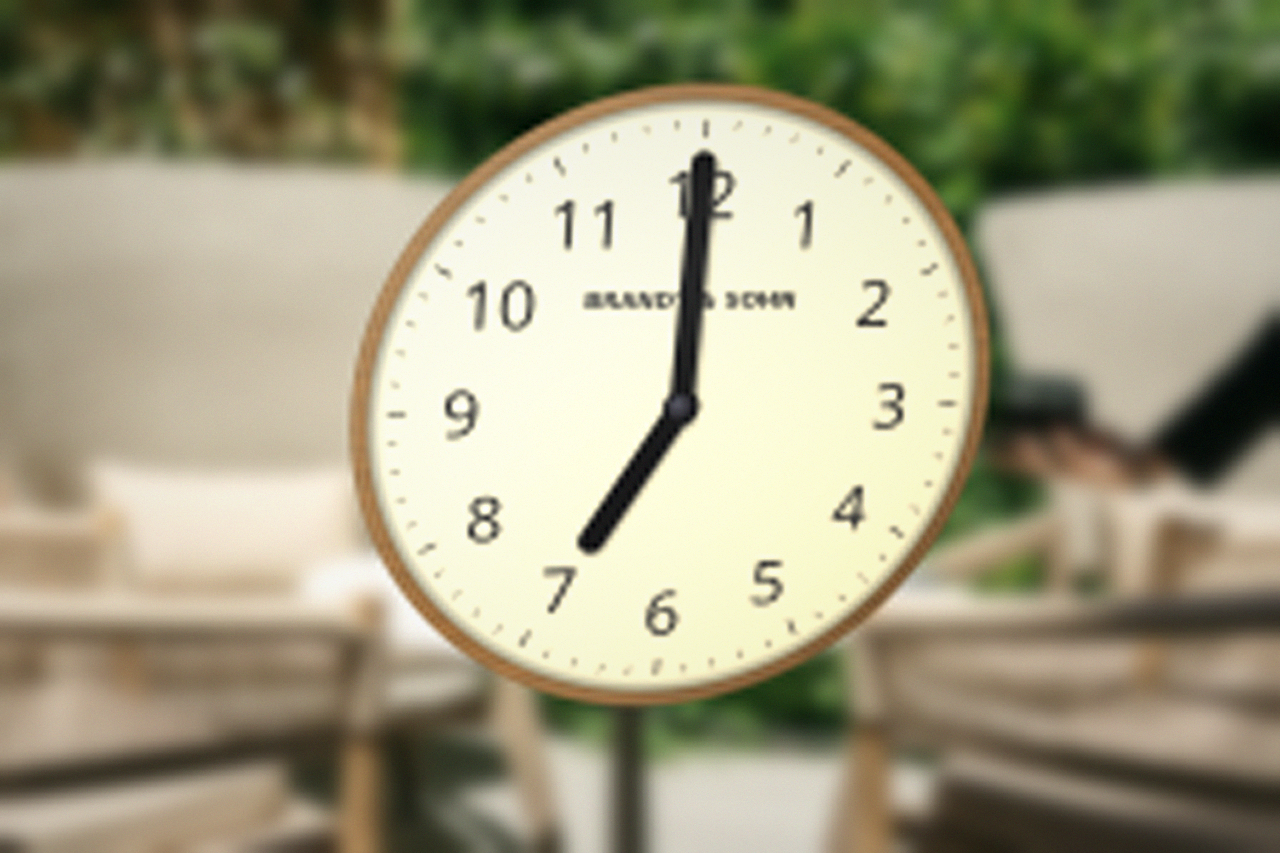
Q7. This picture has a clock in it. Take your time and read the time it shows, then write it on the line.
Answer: 7:00
